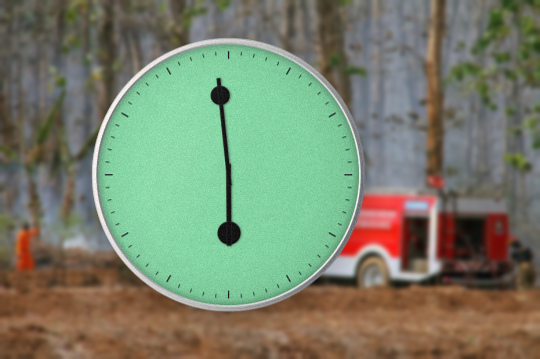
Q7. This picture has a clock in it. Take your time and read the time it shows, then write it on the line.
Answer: 5:59
